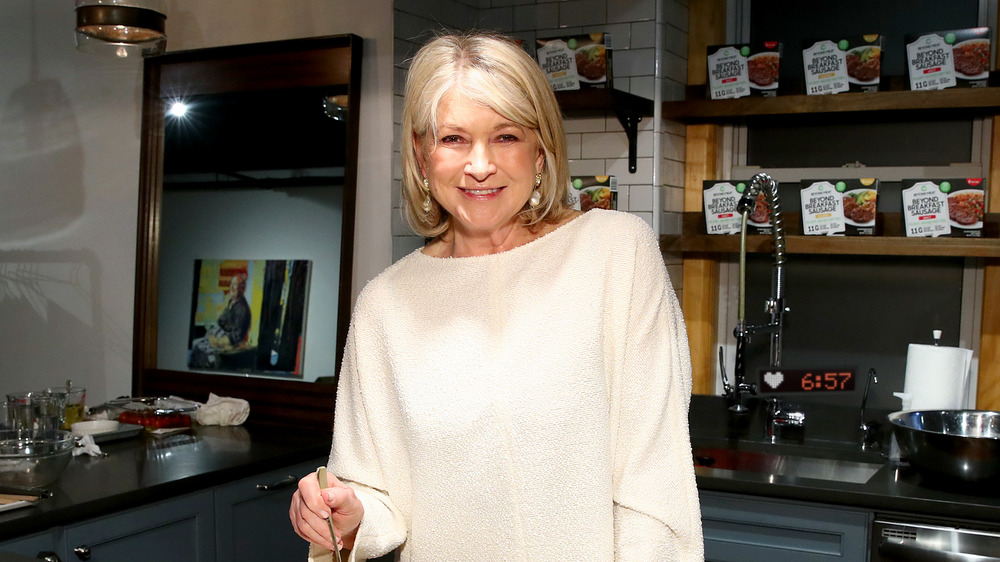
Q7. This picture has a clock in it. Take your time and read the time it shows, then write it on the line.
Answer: 6:57
